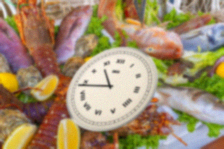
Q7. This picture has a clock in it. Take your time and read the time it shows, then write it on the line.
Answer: 10:44
